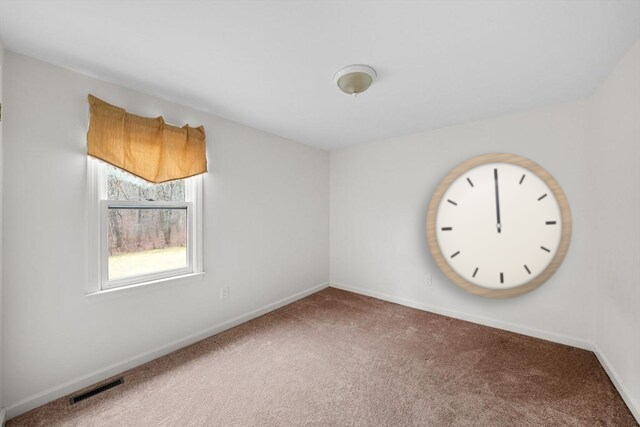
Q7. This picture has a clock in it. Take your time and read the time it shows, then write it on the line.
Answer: 12:00
